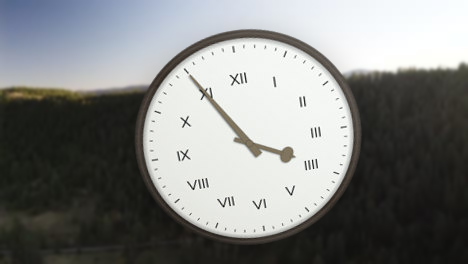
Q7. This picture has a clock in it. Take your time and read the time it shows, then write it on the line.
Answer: 3:55
